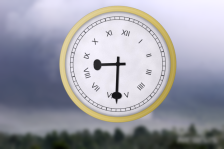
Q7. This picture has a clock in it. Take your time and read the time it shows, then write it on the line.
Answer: 8:28
